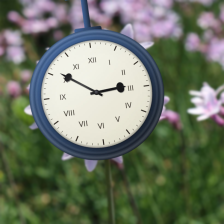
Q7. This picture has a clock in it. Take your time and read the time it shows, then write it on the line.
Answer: 2:51
